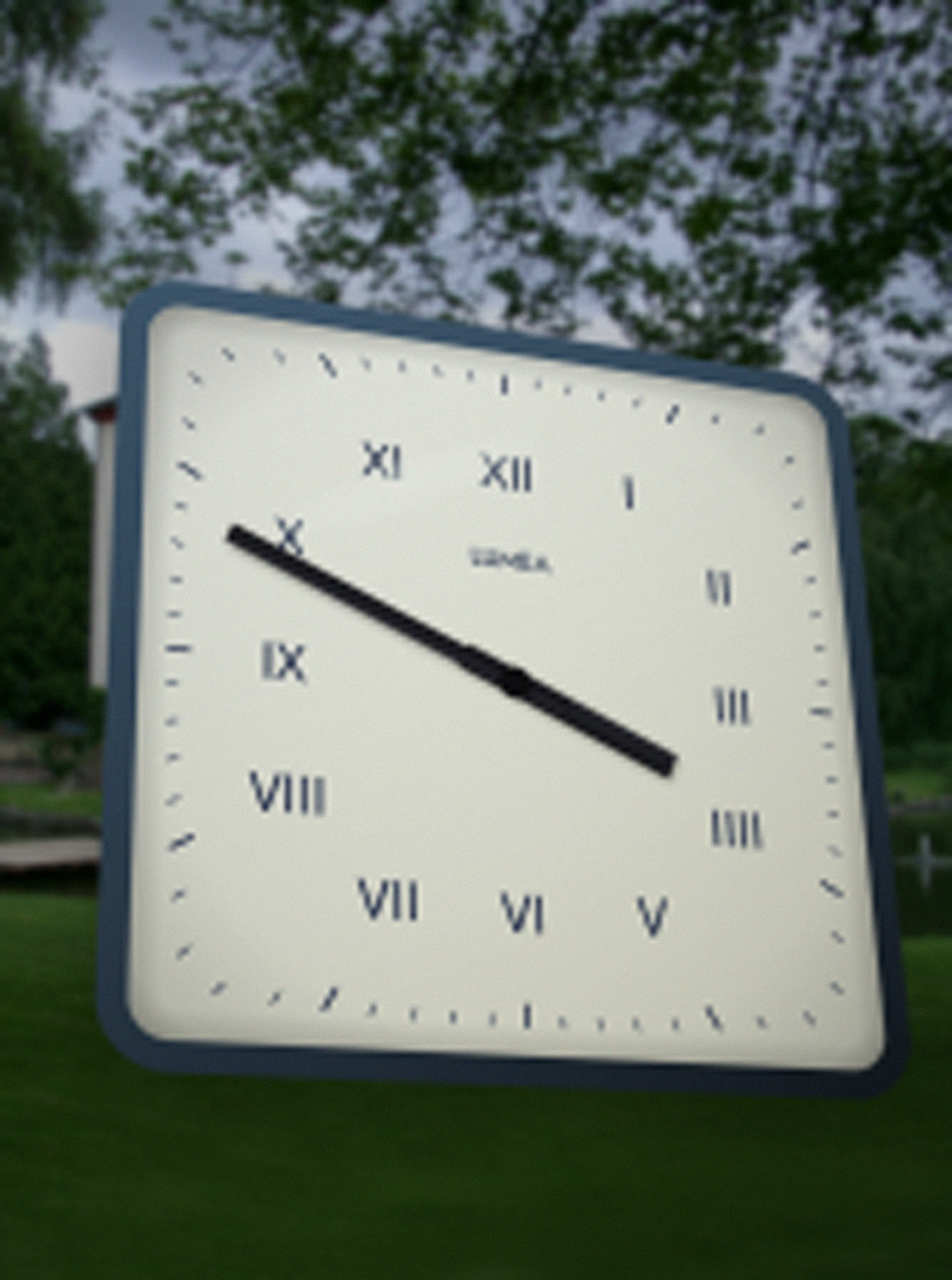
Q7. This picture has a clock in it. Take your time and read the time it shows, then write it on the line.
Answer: 3:49
